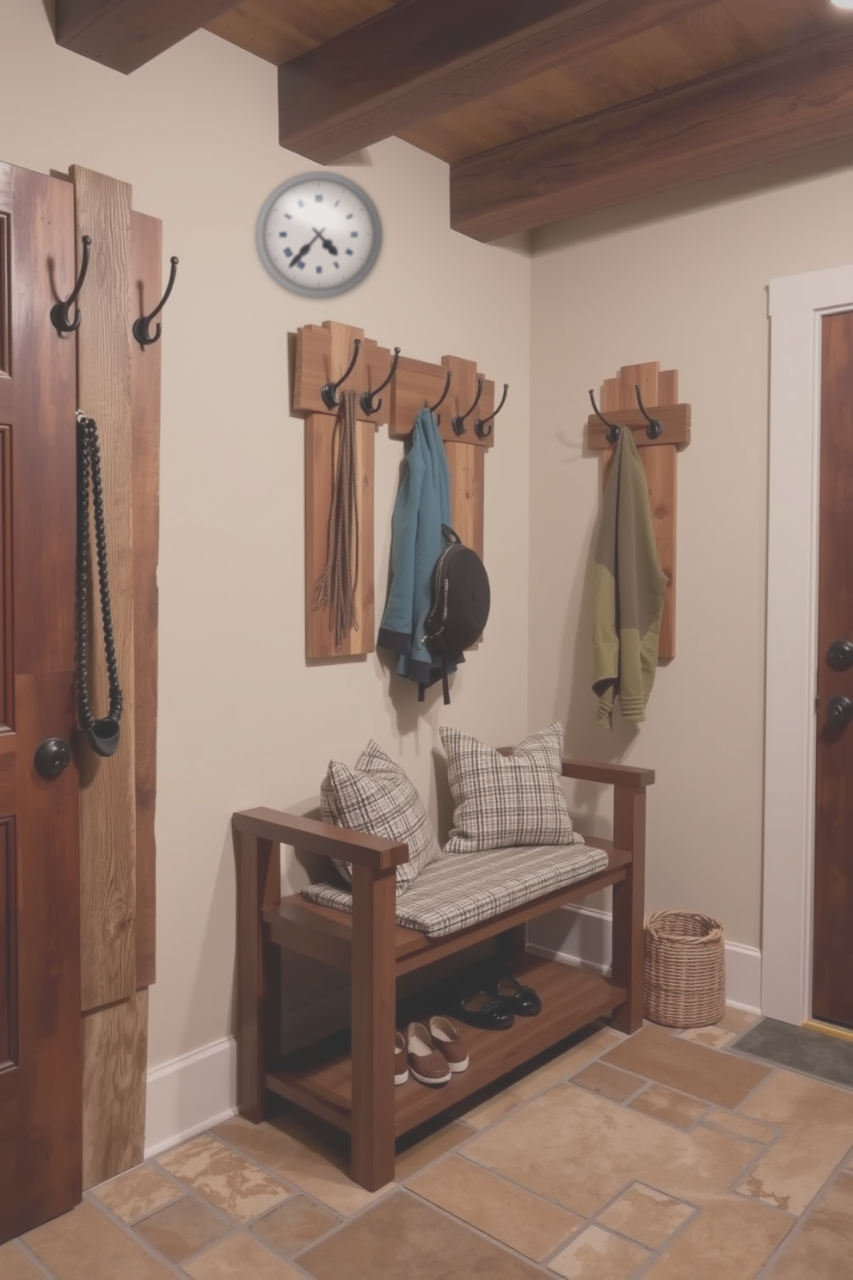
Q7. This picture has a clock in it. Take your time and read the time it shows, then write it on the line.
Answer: 4:37
